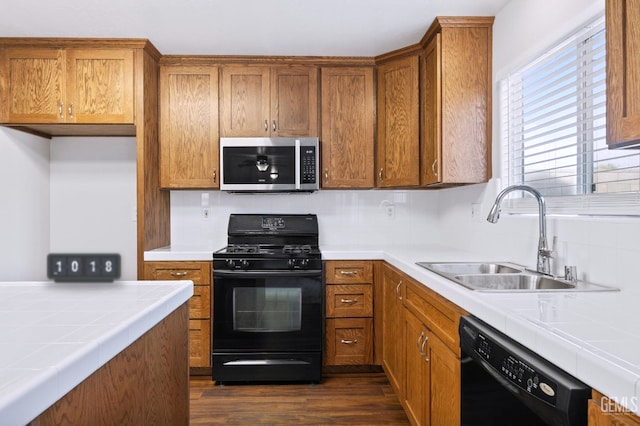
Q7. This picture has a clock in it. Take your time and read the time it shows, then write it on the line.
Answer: 10:18
